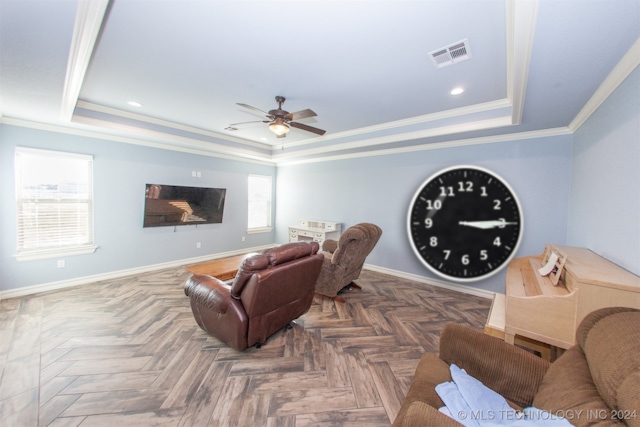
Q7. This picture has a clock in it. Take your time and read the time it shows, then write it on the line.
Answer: 3:15
